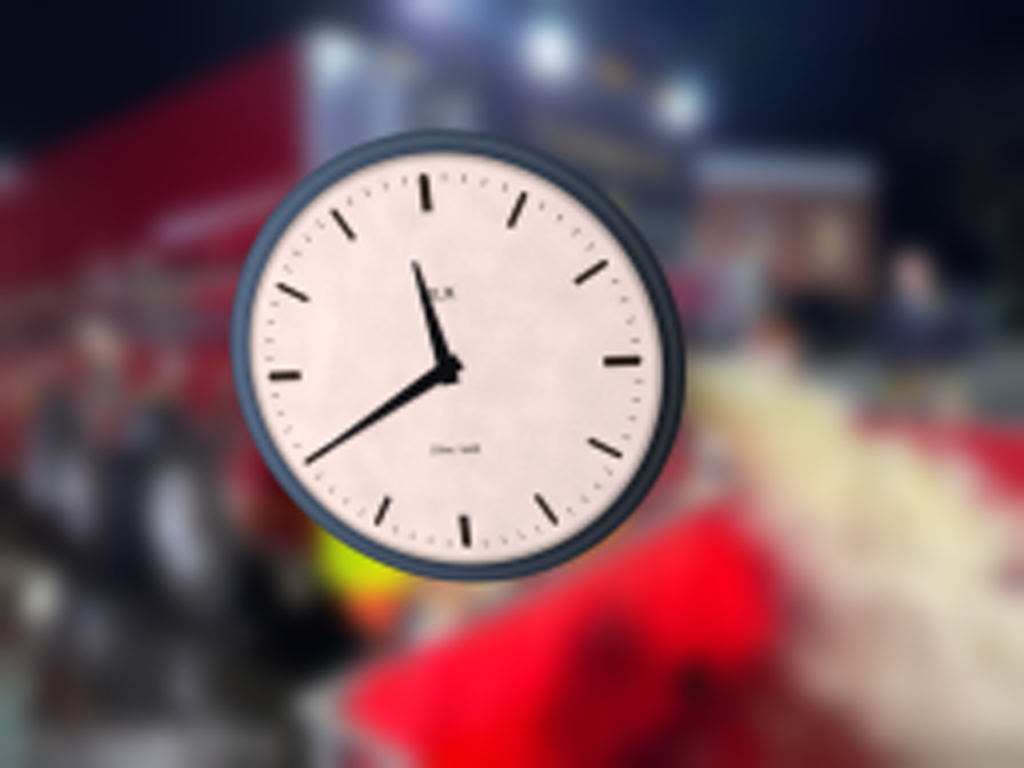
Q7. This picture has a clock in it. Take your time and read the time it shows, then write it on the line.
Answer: 11:40
